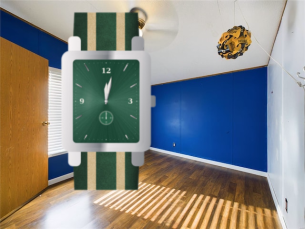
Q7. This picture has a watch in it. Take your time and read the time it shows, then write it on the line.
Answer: 12:02
